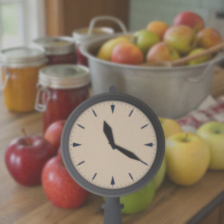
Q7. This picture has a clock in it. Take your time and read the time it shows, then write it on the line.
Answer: 11:20
